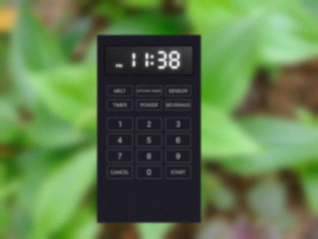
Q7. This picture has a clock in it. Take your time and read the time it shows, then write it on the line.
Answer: 11:38
